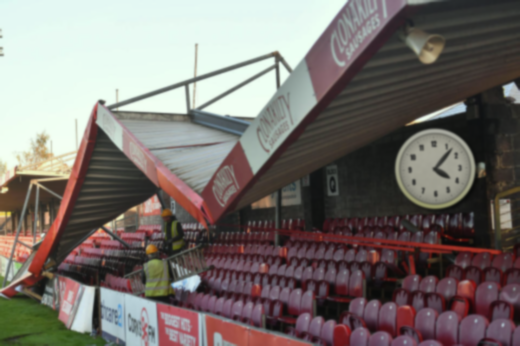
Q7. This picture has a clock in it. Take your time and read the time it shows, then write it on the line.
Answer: 4:07
